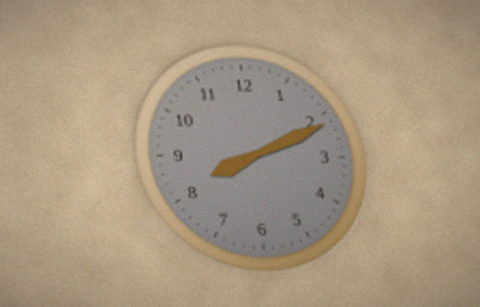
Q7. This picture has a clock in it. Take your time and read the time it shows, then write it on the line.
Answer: 8:11
